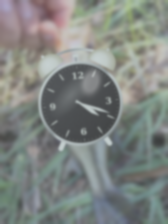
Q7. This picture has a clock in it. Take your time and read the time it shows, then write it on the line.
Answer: 4:19
